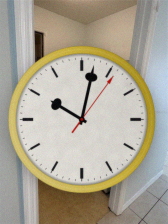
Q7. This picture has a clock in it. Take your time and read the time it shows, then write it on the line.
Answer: 10:02:06
